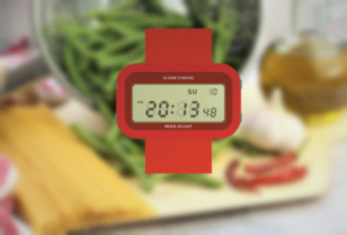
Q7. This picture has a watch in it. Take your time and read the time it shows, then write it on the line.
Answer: 20:13:48
